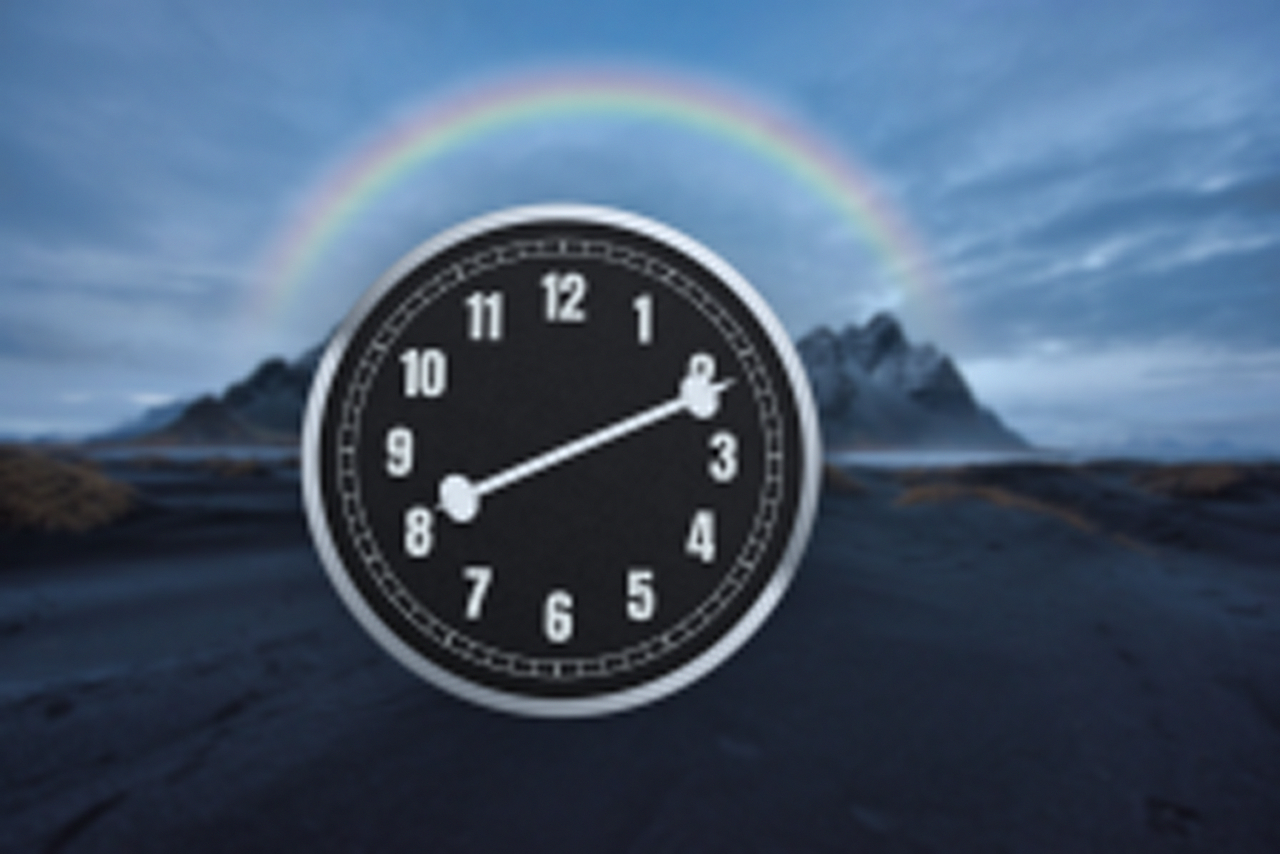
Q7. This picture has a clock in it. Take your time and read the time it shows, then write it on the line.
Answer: 8:11
